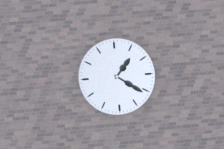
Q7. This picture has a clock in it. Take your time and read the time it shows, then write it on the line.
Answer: 1:21
